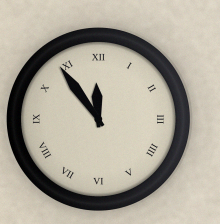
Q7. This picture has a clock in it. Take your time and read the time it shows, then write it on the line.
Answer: 11:54
